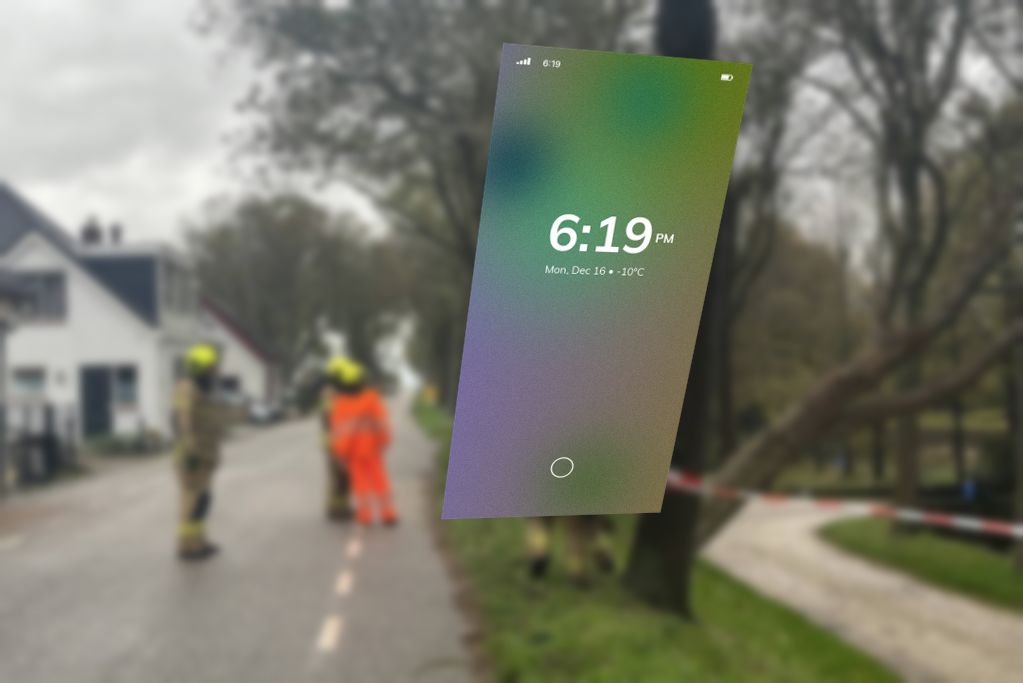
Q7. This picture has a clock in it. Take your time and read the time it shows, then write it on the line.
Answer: 6:19
